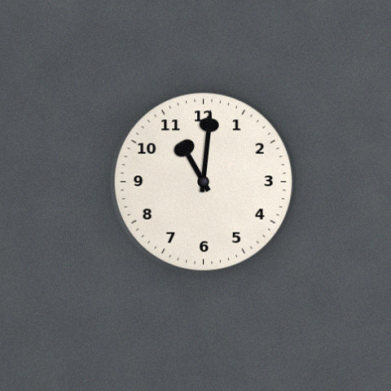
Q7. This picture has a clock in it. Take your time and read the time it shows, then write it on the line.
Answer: 11:01
